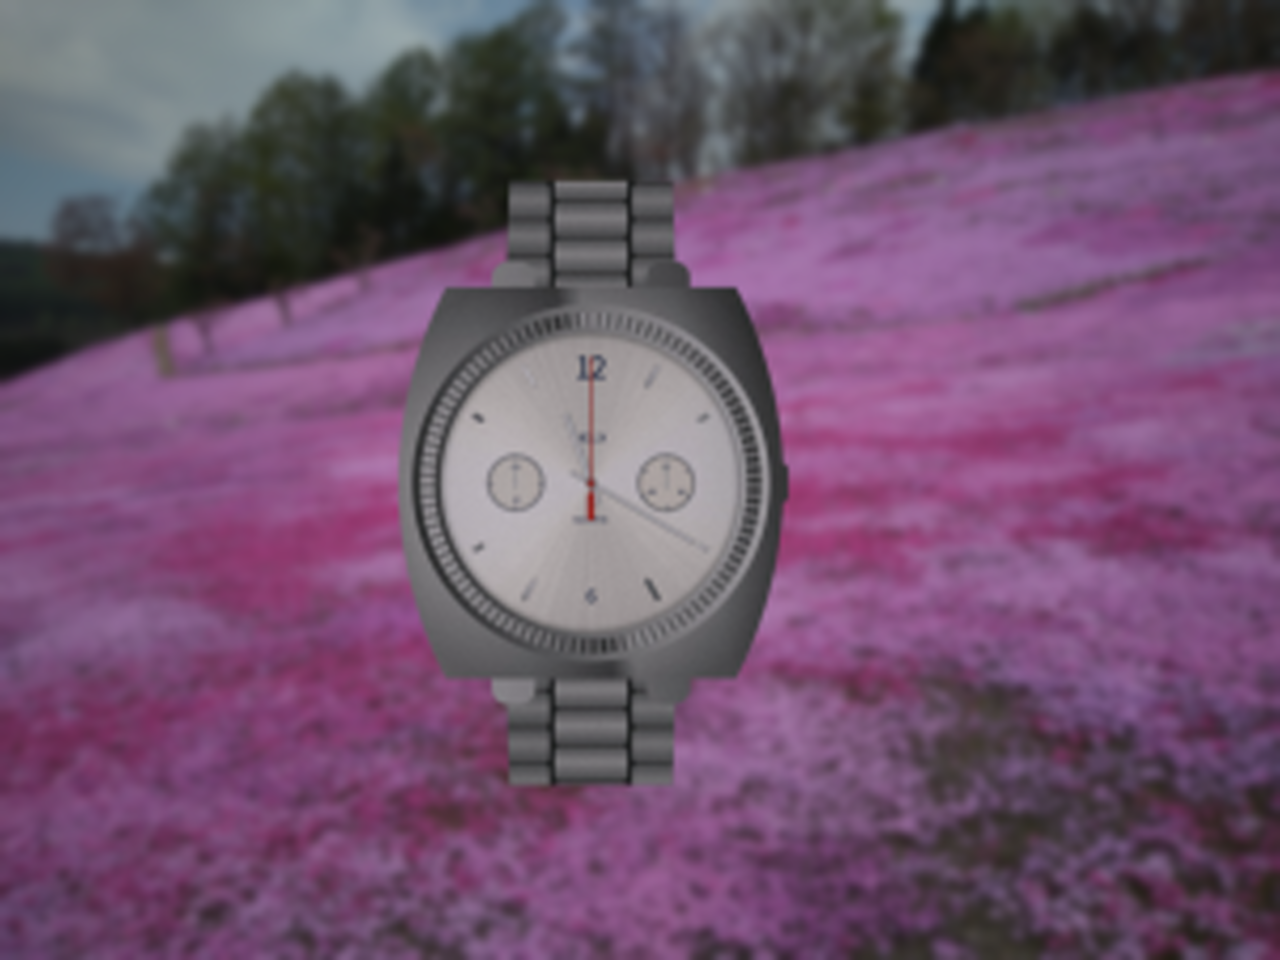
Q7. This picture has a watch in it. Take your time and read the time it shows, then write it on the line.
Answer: 11:20
